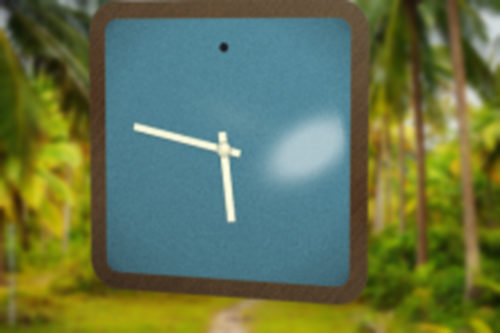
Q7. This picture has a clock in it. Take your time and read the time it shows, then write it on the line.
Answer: 5:47
